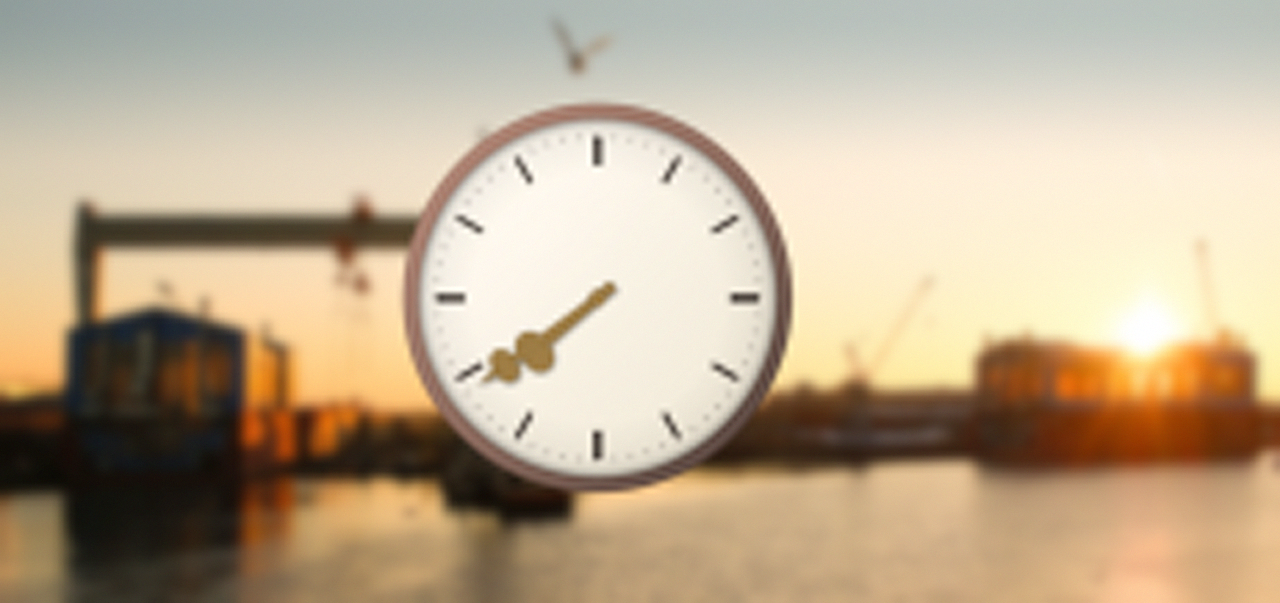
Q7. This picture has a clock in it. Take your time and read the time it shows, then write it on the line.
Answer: 7:39
